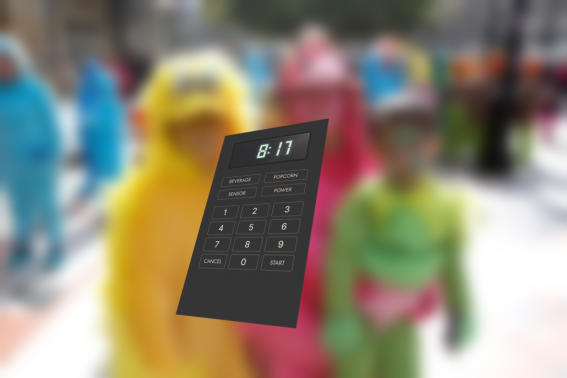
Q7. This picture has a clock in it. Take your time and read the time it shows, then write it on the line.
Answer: 8:17
